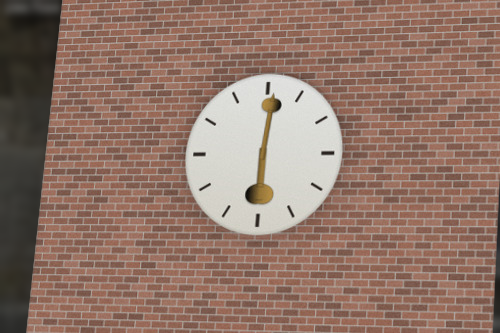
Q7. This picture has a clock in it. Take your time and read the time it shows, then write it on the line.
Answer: 6:01
